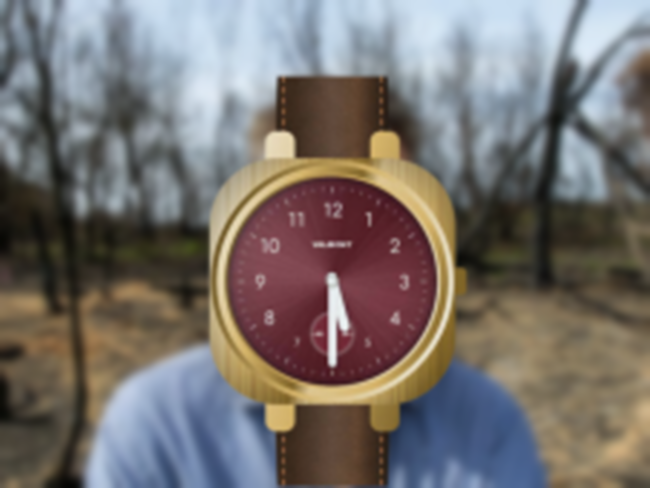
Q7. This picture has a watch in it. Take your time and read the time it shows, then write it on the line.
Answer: 5:30
